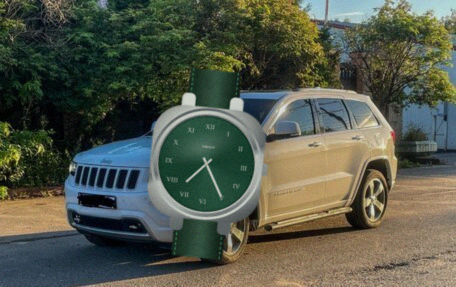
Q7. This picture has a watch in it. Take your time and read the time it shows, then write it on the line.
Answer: 7:25
